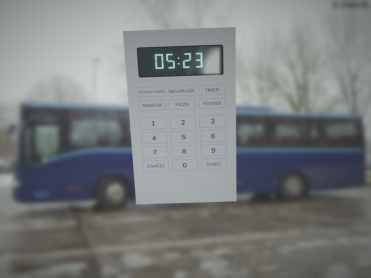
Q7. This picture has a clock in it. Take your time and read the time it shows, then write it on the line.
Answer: 5:23
